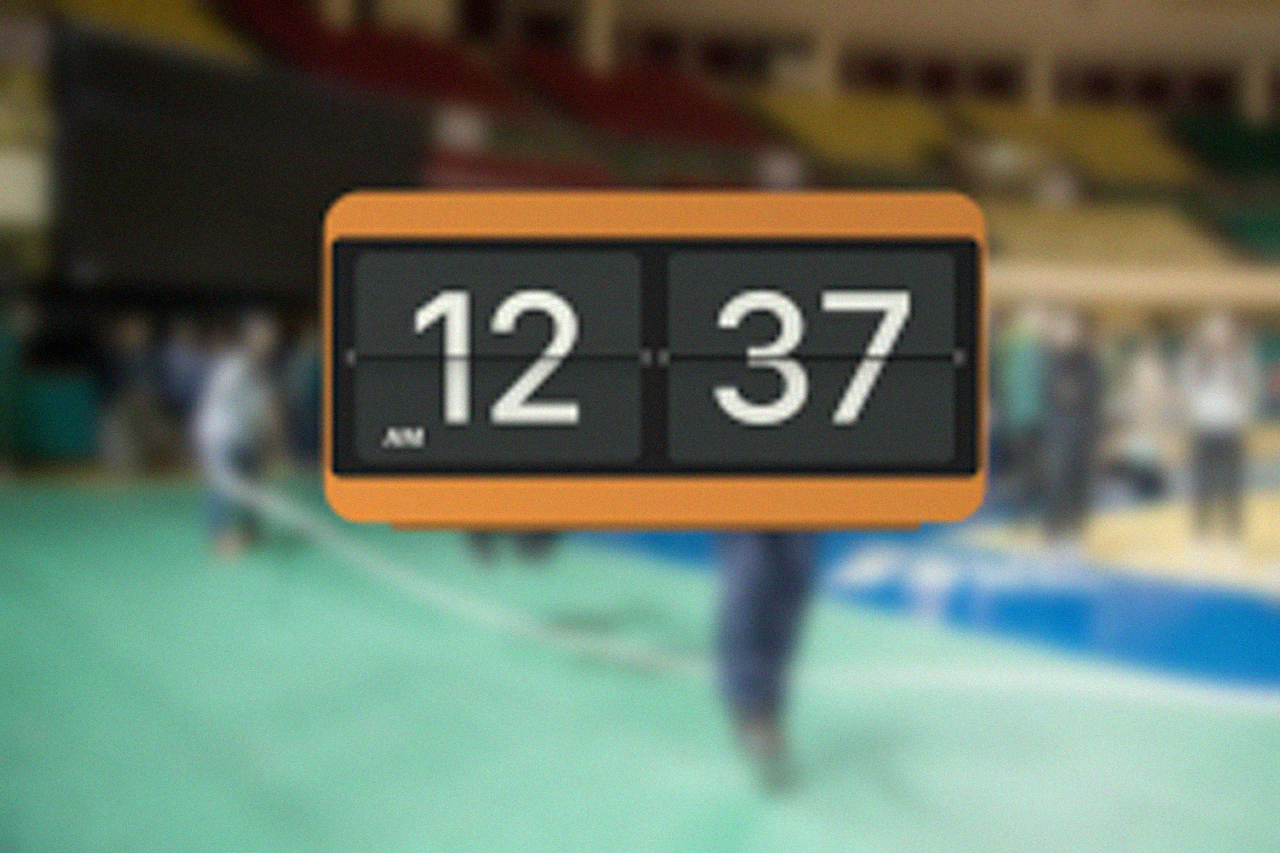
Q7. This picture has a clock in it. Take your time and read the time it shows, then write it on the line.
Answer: 12:37
